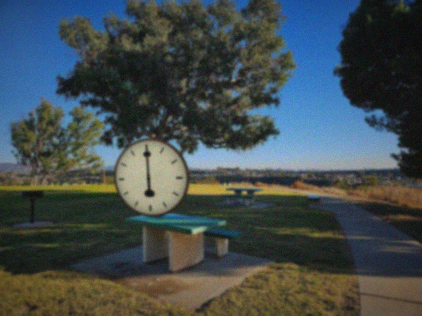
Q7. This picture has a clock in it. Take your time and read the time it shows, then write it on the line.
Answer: 6:00
